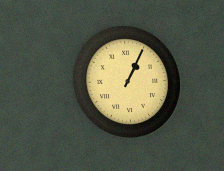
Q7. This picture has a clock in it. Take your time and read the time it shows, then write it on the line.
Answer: 1:05
